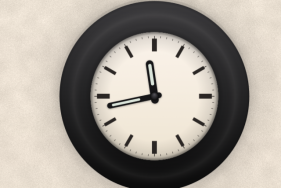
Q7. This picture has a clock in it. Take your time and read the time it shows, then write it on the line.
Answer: 11:43
